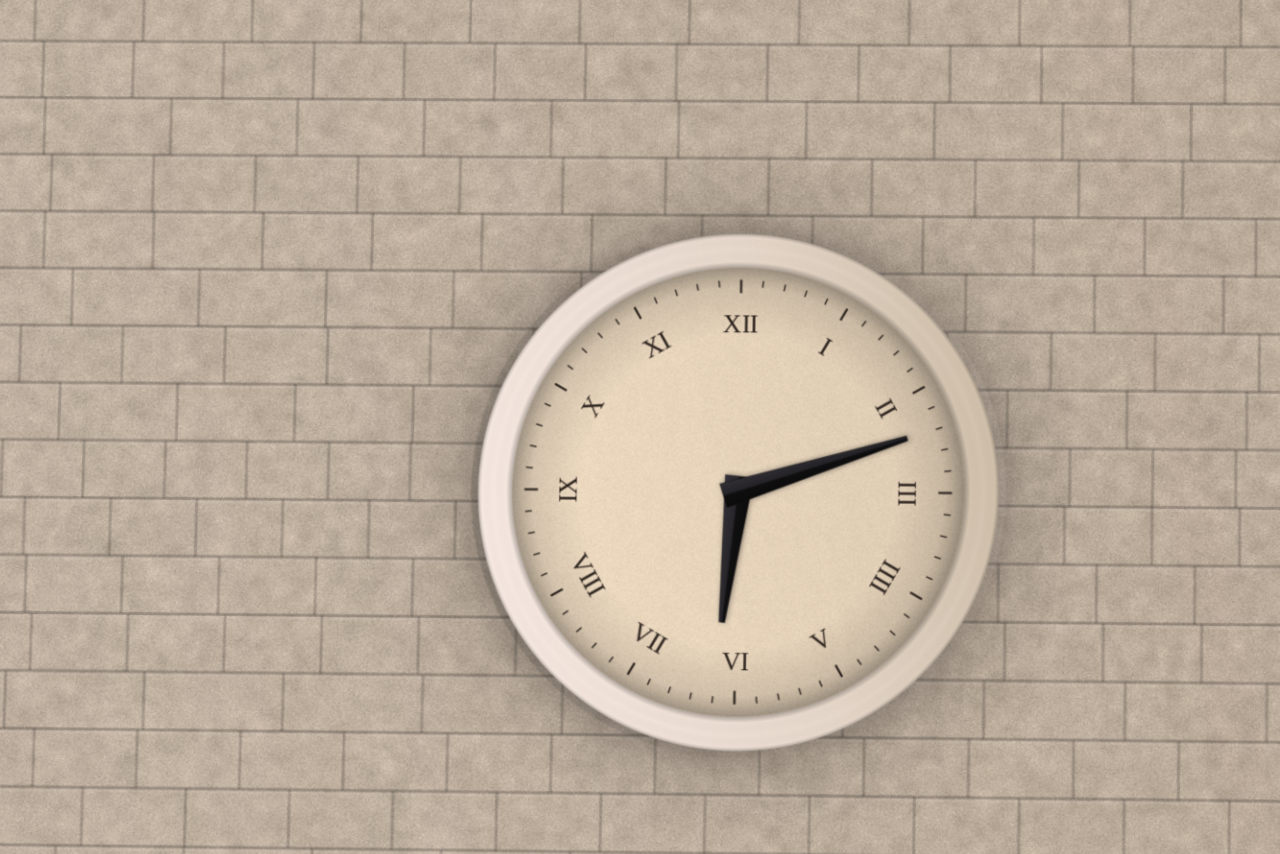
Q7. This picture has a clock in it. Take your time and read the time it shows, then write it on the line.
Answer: 6:12
